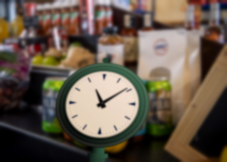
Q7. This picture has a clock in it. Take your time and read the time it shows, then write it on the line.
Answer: 11:09
